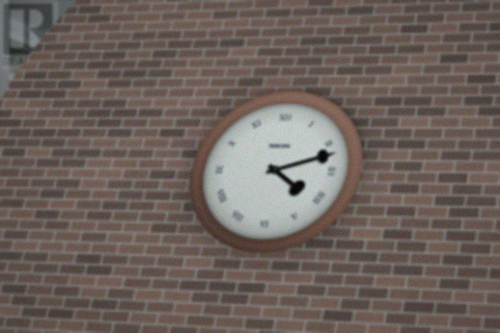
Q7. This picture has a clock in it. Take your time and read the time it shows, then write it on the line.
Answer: 4:12
